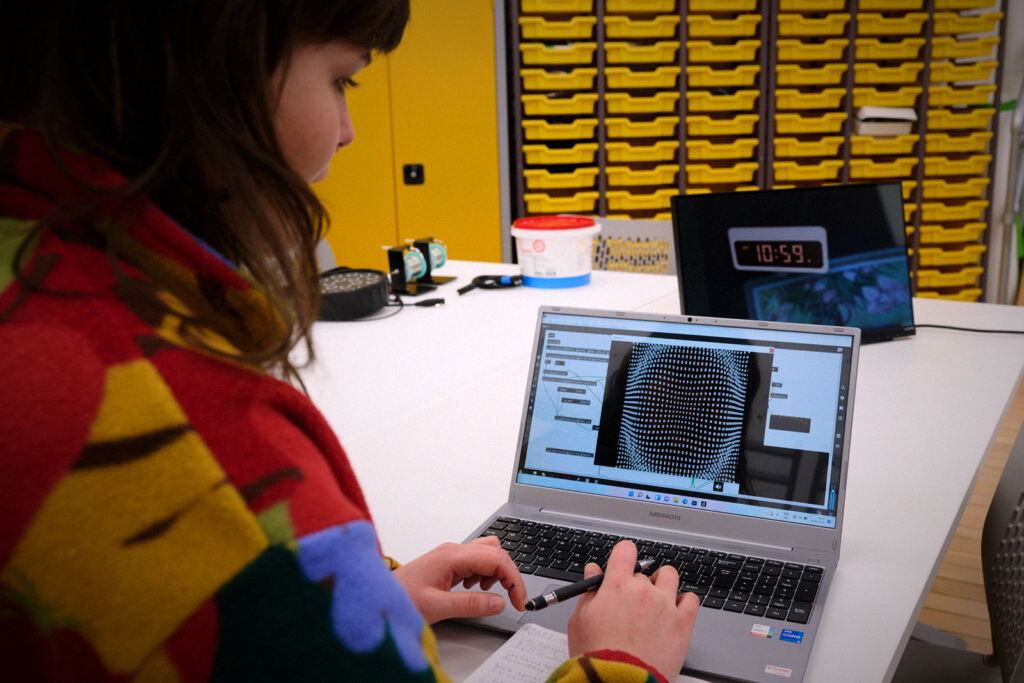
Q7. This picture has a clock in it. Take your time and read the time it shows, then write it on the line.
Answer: 10:59
